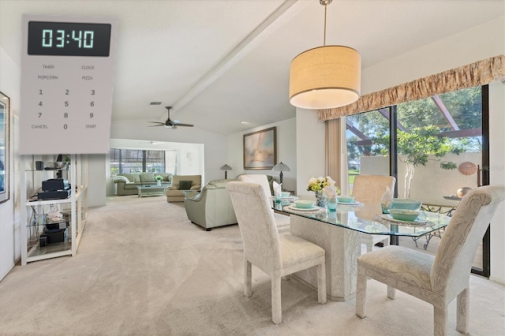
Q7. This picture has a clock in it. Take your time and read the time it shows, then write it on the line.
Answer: 3:40
